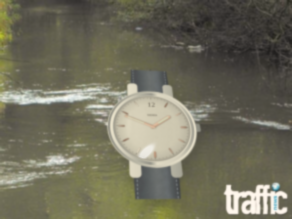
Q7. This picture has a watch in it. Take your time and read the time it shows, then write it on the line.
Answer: 1:49
